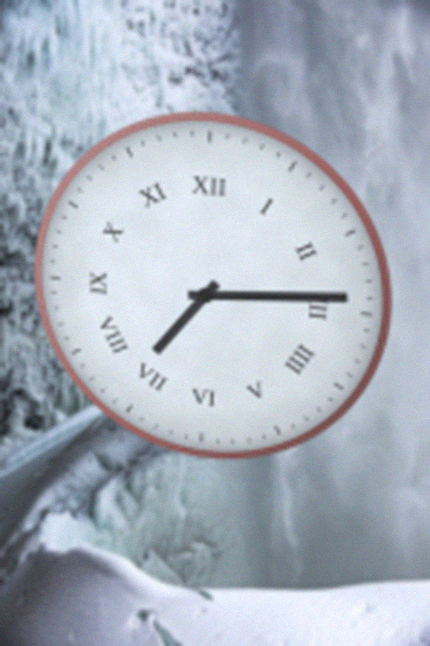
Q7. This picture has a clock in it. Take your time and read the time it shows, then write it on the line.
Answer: 7:14
